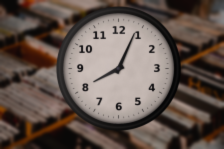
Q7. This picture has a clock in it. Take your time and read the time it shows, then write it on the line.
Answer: 8:04
